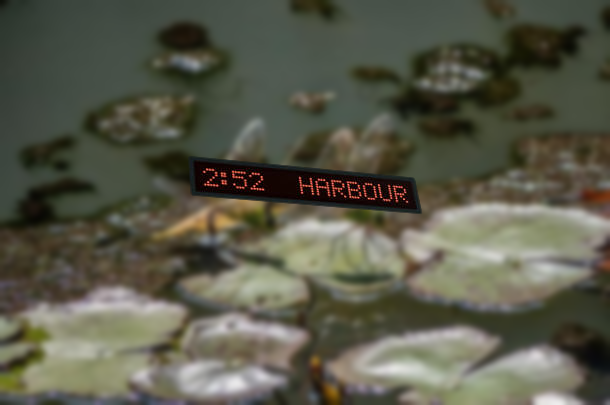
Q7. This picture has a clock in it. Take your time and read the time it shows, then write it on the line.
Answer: 2:52
